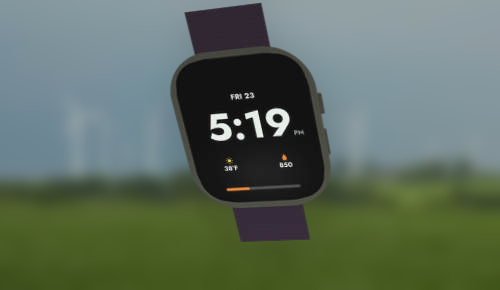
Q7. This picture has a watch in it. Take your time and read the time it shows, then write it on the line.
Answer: 5:19
